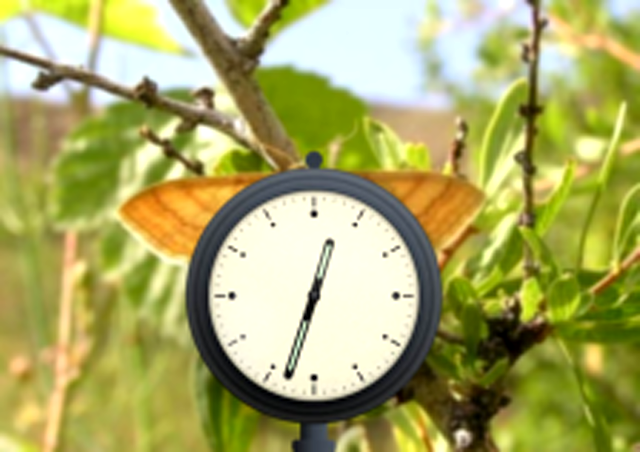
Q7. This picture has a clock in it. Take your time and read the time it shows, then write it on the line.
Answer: 12:33
